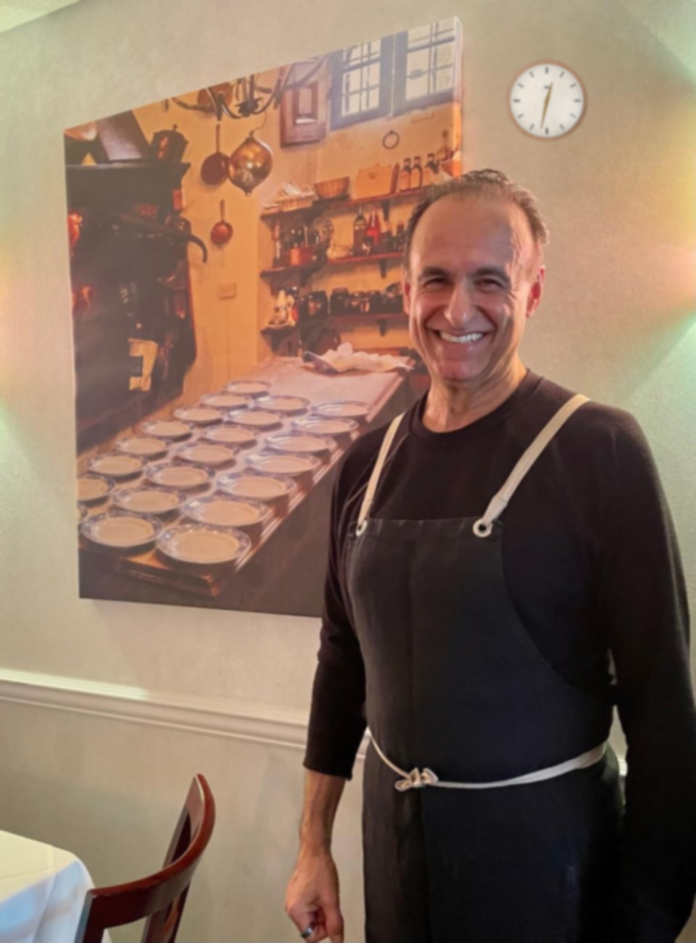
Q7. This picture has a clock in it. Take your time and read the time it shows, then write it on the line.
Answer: 12:32
